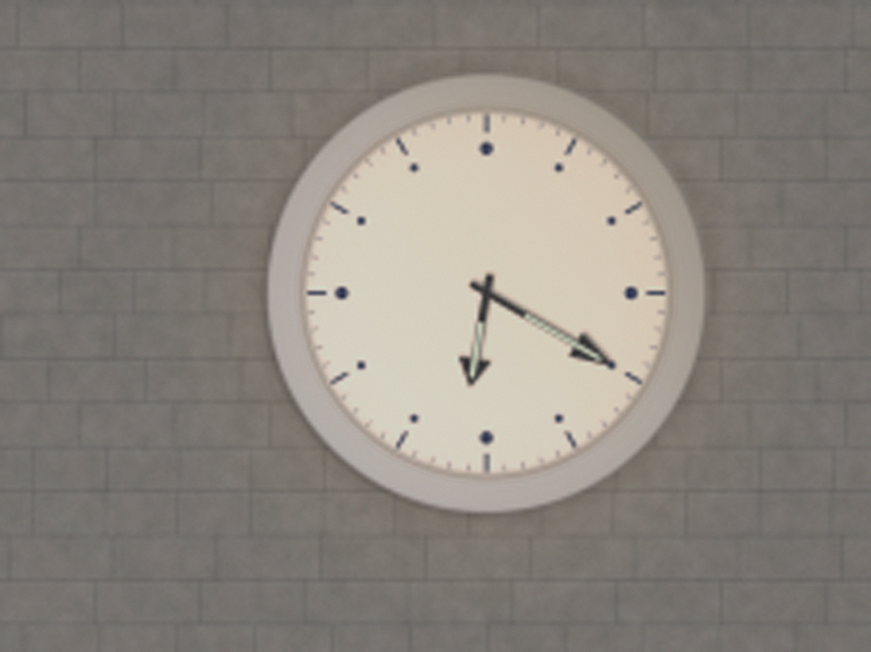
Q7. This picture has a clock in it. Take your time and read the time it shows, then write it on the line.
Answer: 6:20
